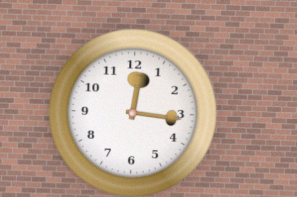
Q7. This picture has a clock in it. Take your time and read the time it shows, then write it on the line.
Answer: 12:16
